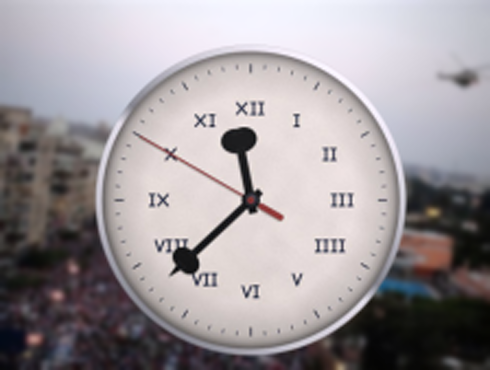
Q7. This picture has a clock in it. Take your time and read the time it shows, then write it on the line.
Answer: 11:37:50
